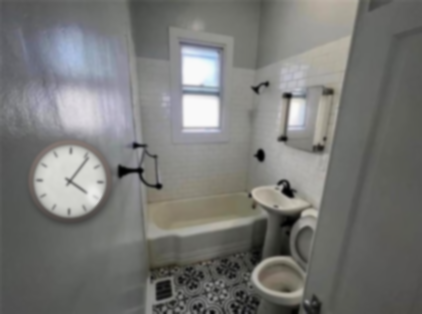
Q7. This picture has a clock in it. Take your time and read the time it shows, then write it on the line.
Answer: 4:06
